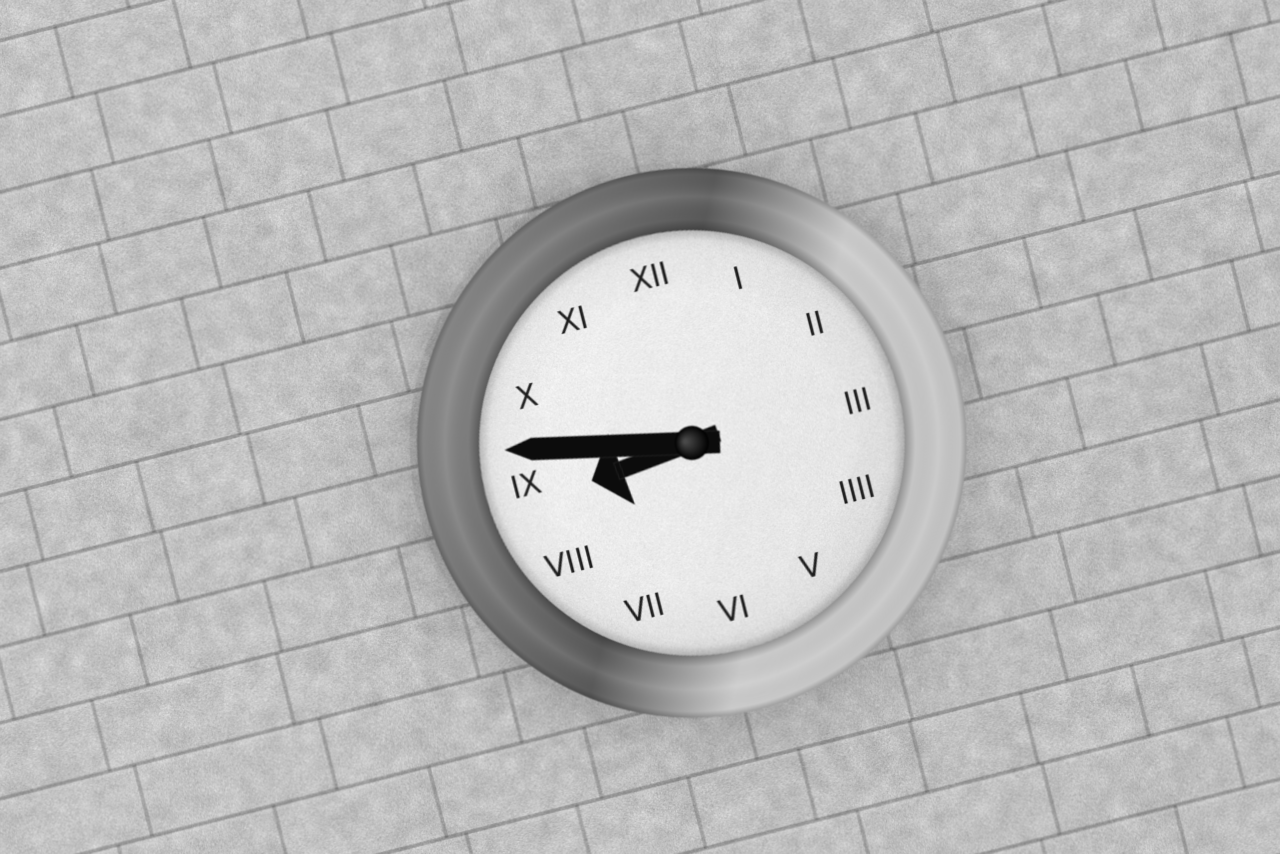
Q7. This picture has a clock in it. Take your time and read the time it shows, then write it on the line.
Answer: 8:47
